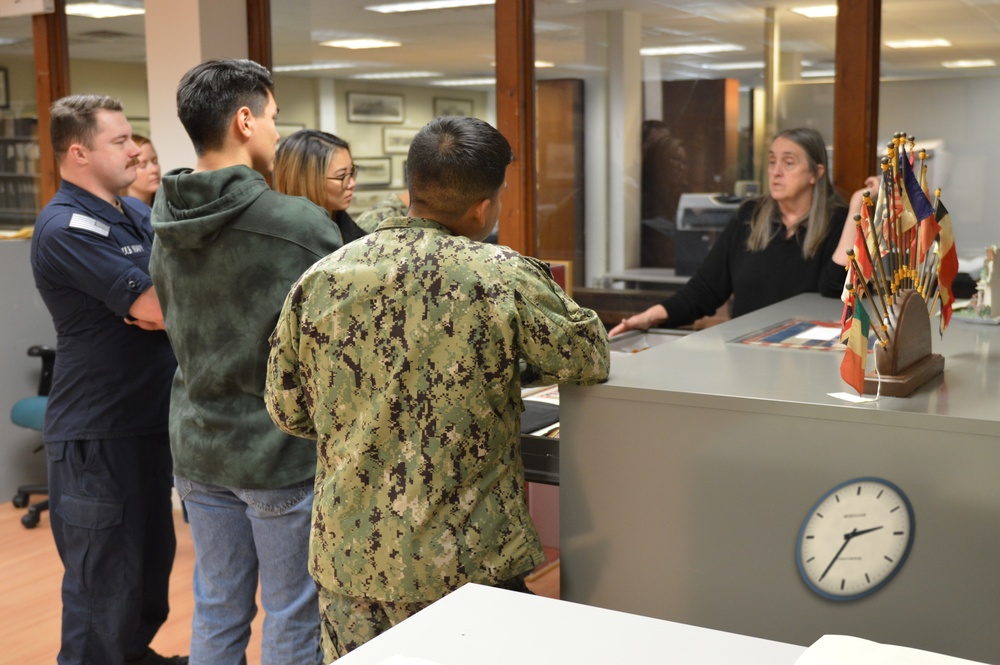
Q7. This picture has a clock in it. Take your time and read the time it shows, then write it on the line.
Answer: 2:35
